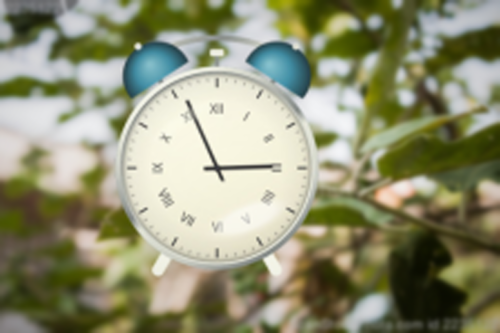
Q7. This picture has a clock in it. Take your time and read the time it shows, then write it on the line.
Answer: 2:56
